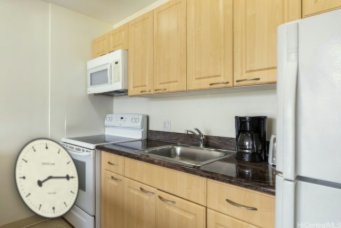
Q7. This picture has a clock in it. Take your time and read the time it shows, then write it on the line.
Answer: 8:15
